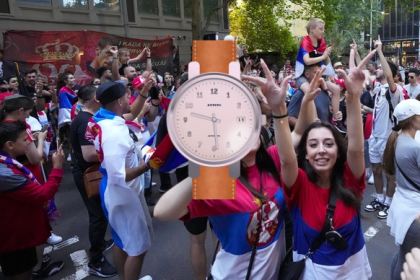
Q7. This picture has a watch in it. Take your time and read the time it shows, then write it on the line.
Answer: 9:29
